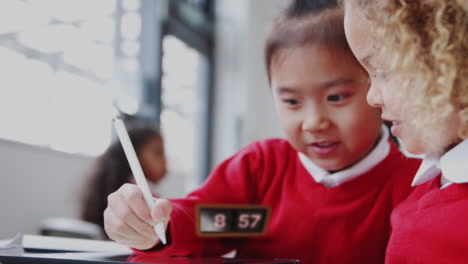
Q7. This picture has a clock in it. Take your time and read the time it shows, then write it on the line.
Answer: 8:57
